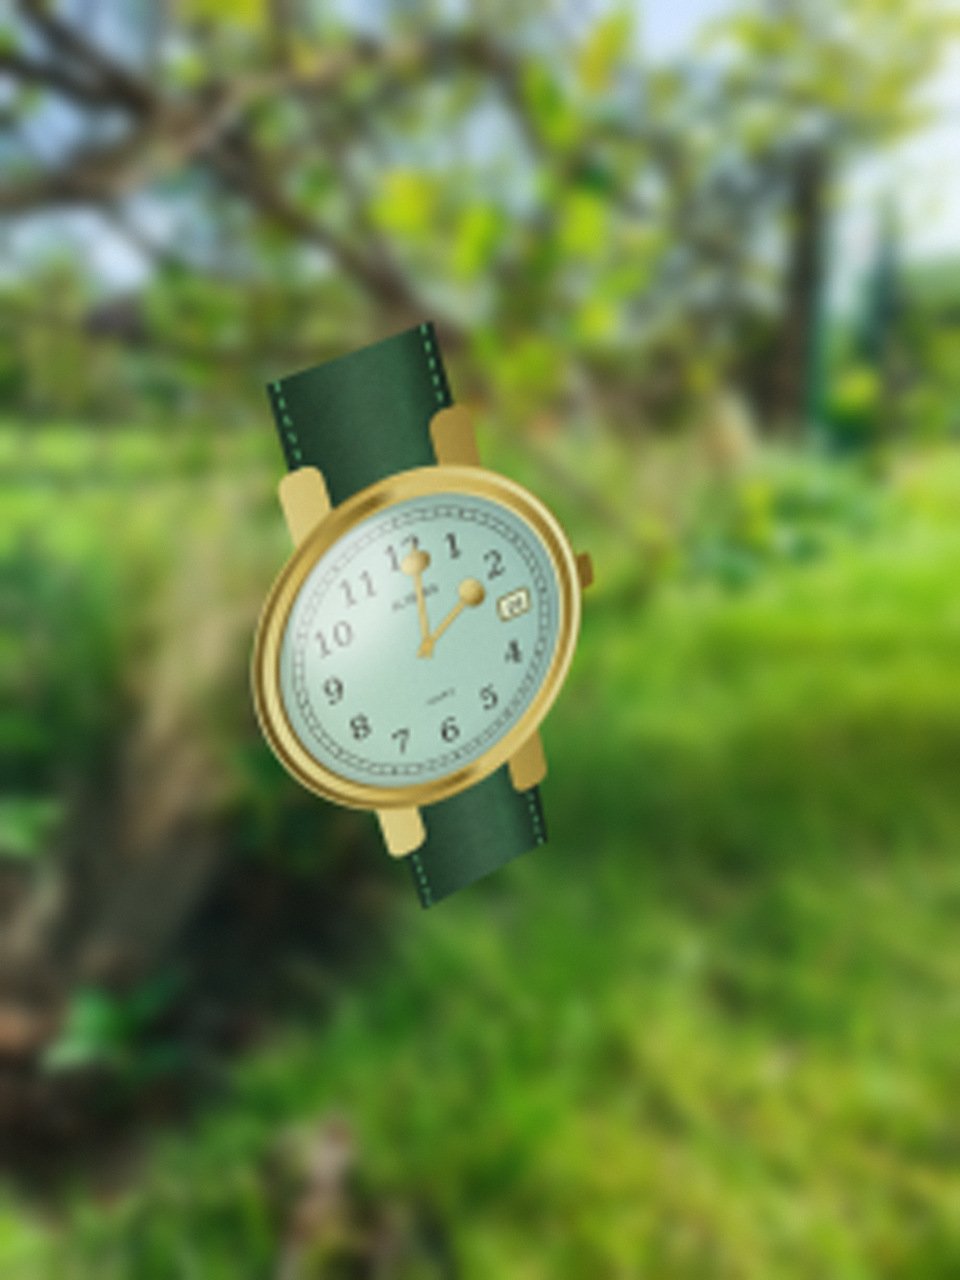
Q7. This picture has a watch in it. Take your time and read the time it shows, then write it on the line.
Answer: 2:01
